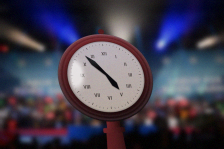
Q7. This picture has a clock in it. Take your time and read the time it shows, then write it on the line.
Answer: 4:53
